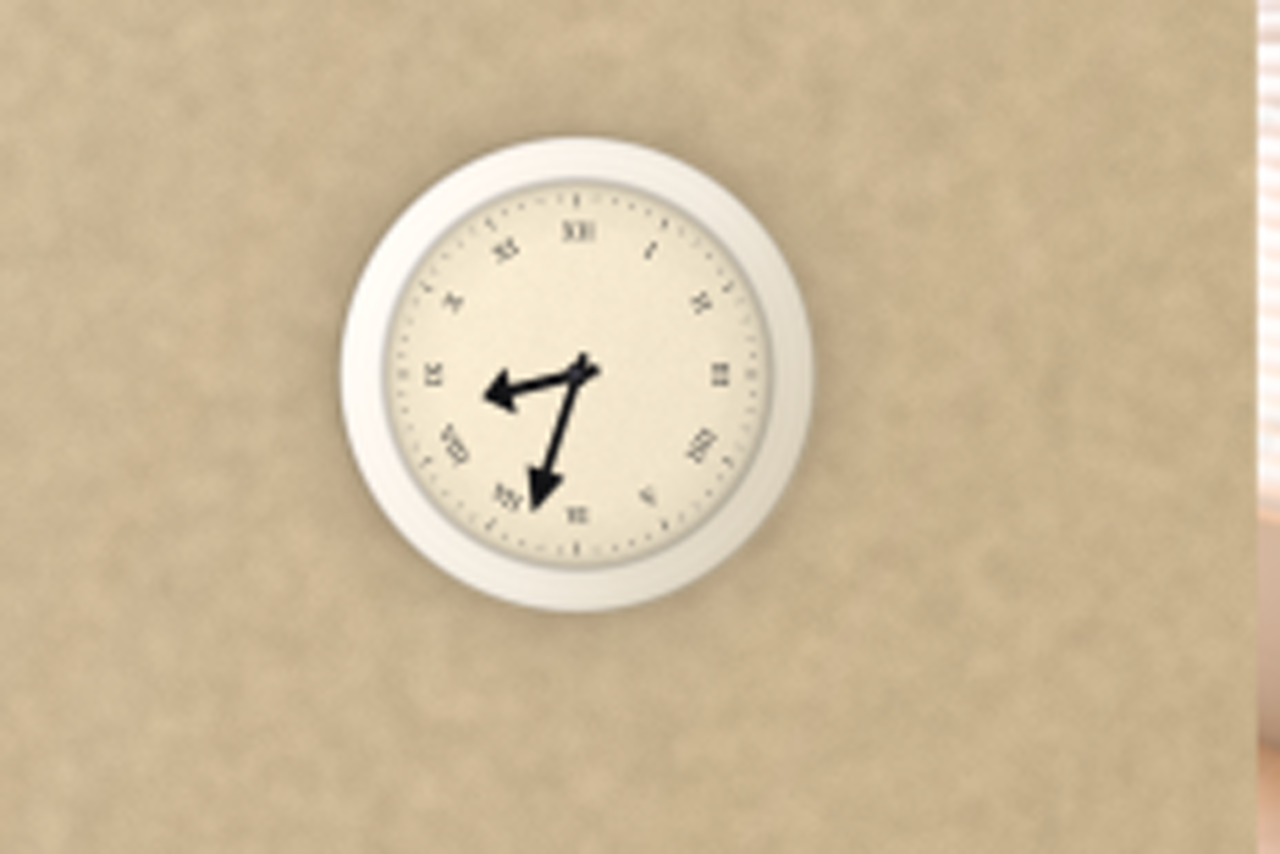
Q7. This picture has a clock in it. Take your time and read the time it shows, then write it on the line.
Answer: 8:33
